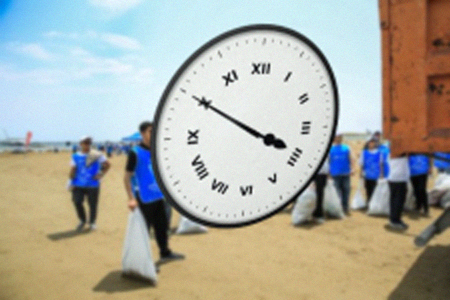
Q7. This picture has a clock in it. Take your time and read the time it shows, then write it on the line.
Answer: 3:50
